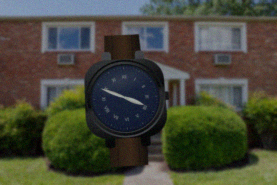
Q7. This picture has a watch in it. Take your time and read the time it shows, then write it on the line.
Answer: 3:49
